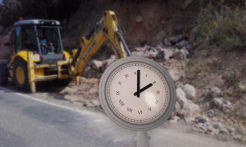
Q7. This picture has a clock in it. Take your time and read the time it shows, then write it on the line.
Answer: 2:01
